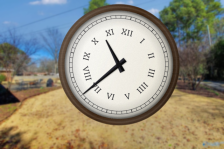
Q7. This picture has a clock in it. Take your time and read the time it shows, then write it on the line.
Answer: 10:36
